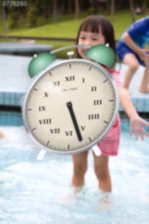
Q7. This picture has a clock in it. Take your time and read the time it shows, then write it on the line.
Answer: 5:27
